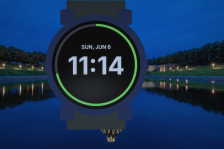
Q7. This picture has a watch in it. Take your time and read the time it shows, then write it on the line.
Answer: 11:14
